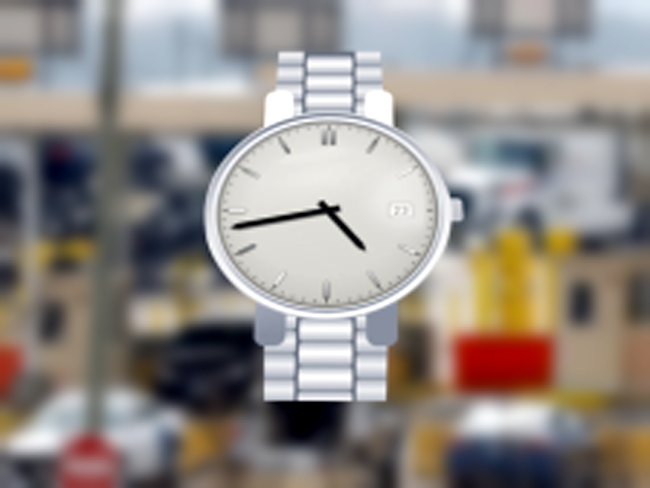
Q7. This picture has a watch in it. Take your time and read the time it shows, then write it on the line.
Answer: 4:43
